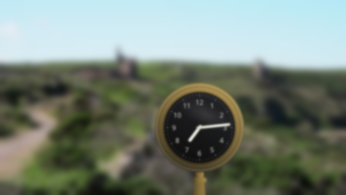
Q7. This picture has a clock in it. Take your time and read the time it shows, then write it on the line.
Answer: 7:14
